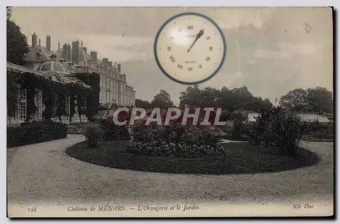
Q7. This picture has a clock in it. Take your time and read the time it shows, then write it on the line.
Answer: 1:06
